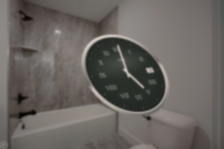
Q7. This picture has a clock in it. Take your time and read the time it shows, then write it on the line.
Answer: 5:01
